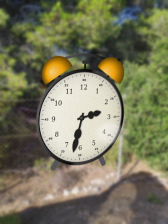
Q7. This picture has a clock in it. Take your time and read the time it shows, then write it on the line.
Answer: 2:32
